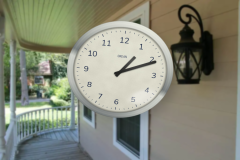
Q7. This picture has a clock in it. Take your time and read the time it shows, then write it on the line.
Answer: 1:11
